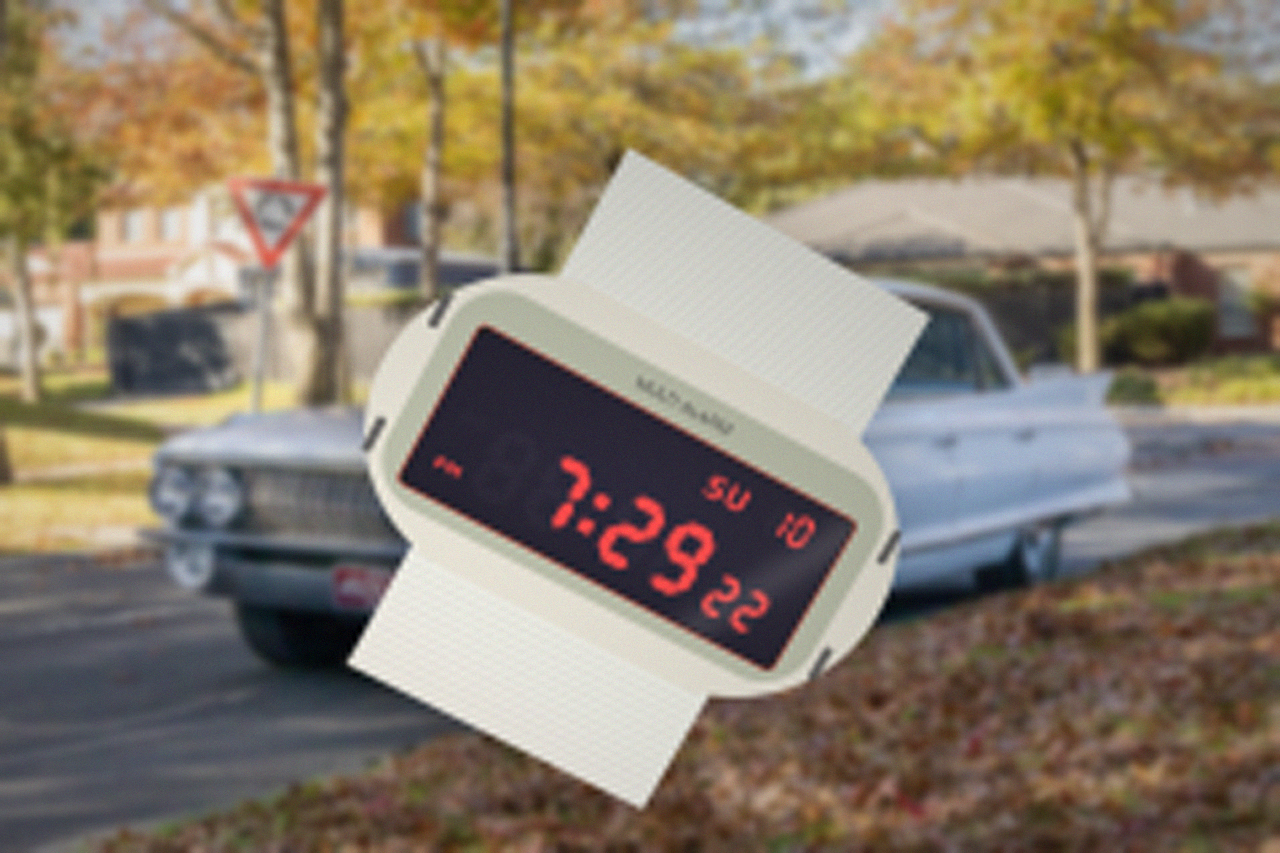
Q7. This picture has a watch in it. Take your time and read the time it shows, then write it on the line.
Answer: 7:29:22
